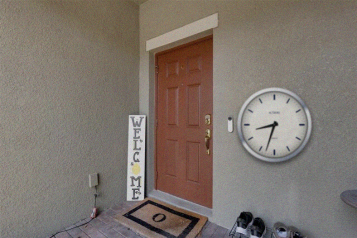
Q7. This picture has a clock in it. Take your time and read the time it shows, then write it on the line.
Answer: 8:33
